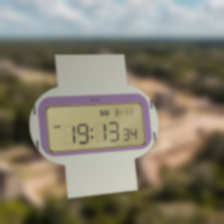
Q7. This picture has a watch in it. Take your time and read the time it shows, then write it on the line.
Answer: 19:13:34
